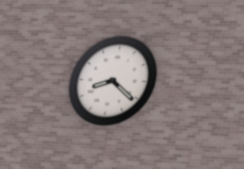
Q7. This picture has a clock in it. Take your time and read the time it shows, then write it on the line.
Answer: 8:21
